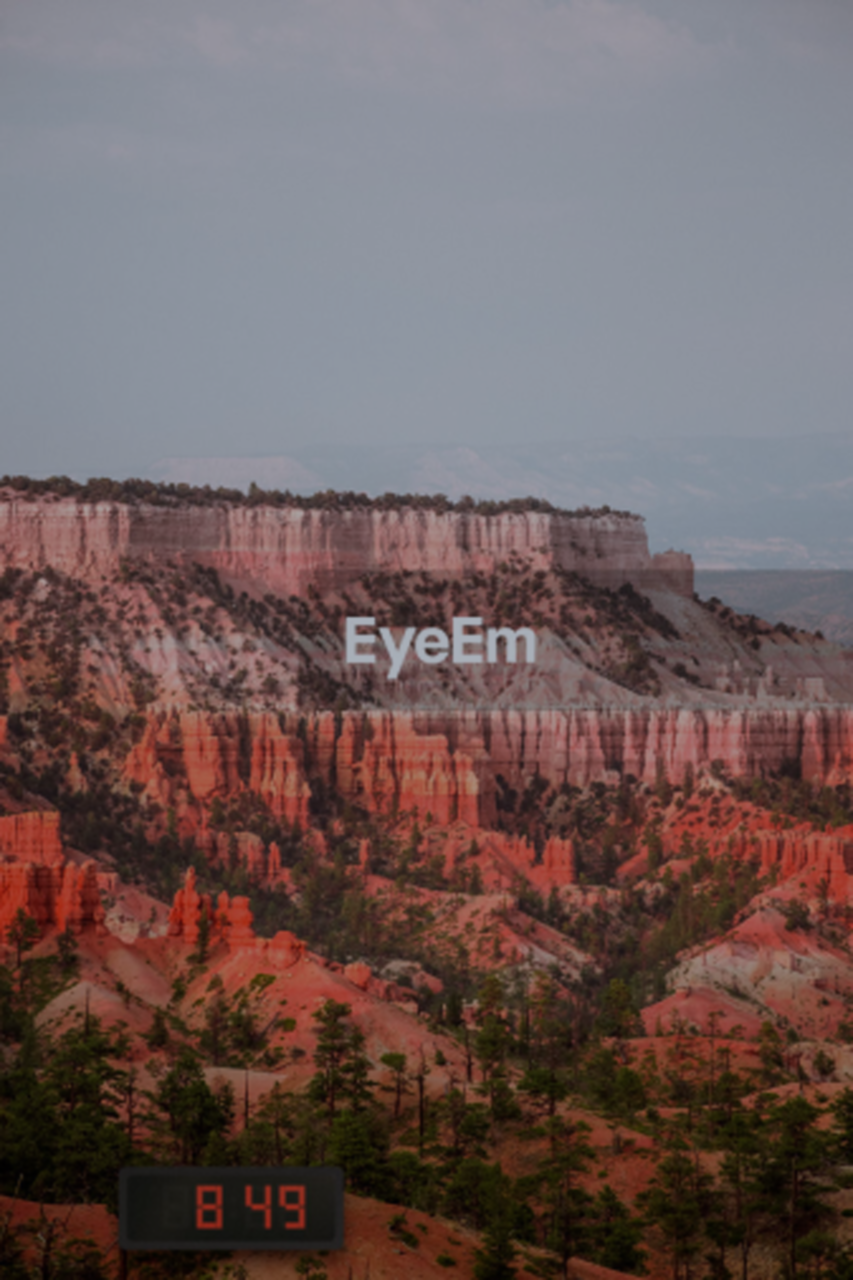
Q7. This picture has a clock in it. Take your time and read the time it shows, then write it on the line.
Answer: 8:49
